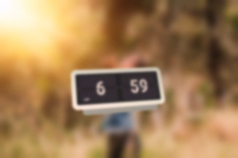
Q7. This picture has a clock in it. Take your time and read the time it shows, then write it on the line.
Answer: 6:59
